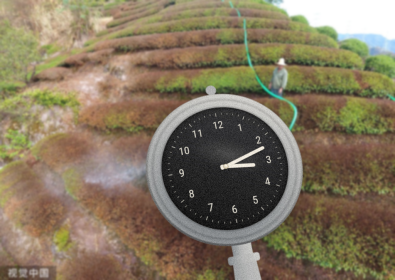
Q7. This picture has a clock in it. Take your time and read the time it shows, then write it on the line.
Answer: 3:12
